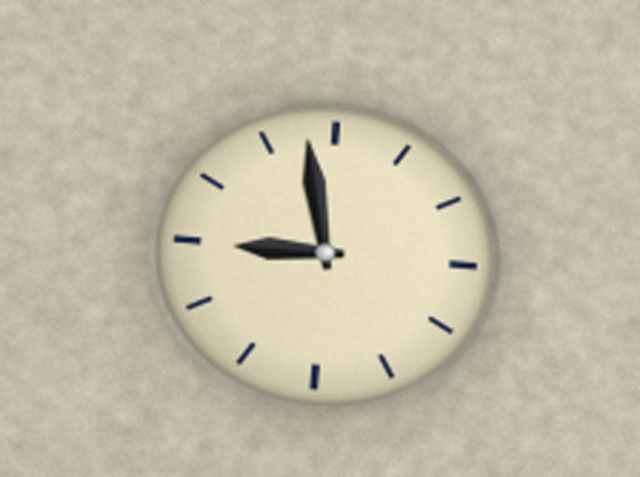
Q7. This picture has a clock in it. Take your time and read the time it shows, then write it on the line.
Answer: 8:58
